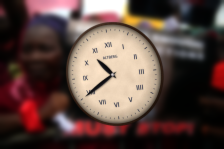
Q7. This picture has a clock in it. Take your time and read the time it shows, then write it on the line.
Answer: 10:40
